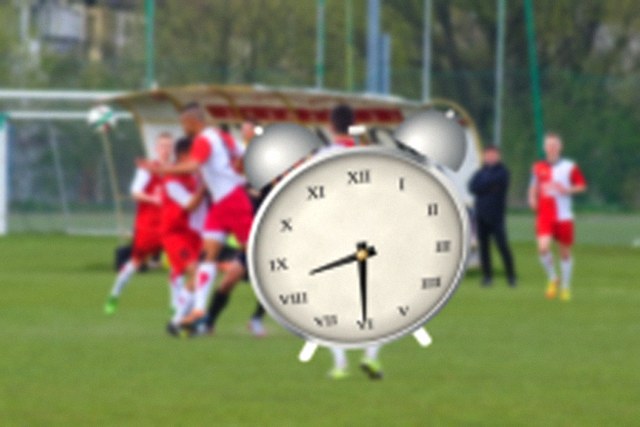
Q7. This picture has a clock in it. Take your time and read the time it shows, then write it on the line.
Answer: 8:30
